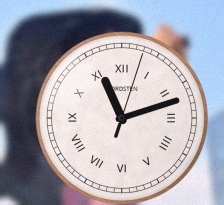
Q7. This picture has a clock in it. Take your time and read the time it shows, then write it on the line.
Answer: 11:12:03
